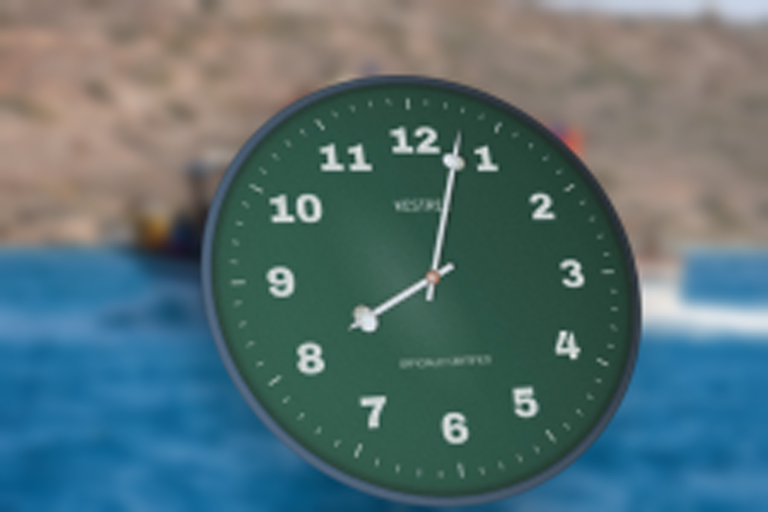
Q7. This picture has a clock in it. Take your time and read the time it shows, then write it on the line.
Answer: 8:03
